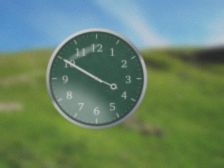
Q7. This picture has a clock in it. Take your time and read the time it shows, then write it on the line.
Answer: 3:50
